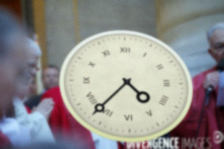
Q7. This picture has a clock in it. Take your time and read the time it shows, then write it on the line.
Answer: 4:37
